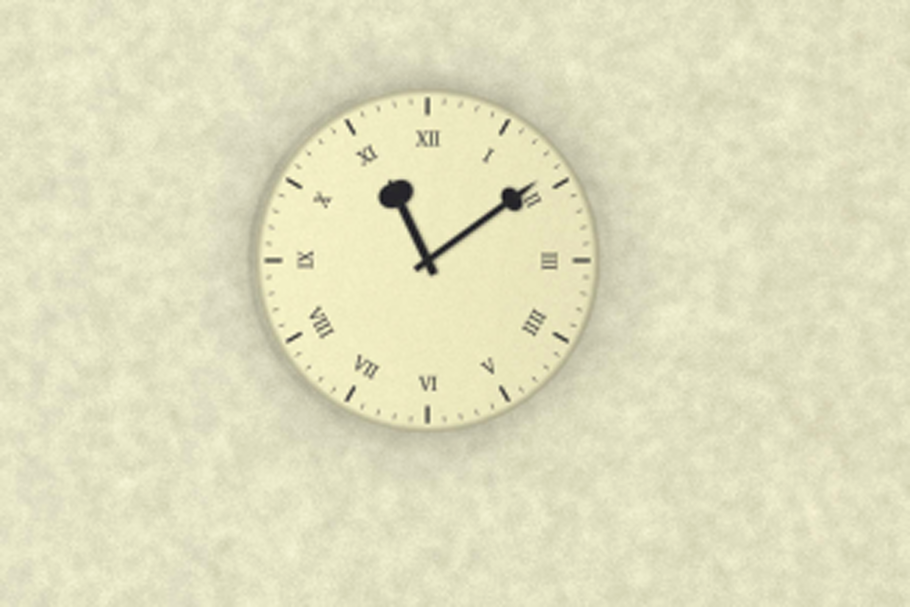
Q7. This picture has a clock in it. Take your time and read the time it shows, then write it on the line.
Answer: 11:09
